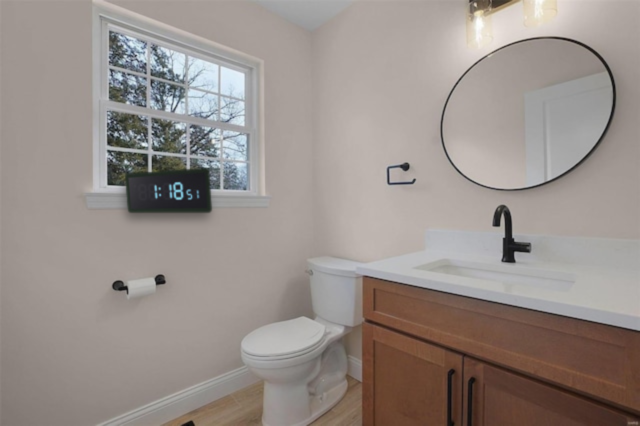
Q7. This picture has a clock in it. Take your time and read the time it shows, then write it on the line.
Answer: 1:18
